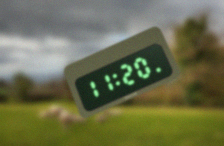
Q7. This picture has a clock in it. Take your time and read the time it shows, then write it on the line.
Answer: 11:20
